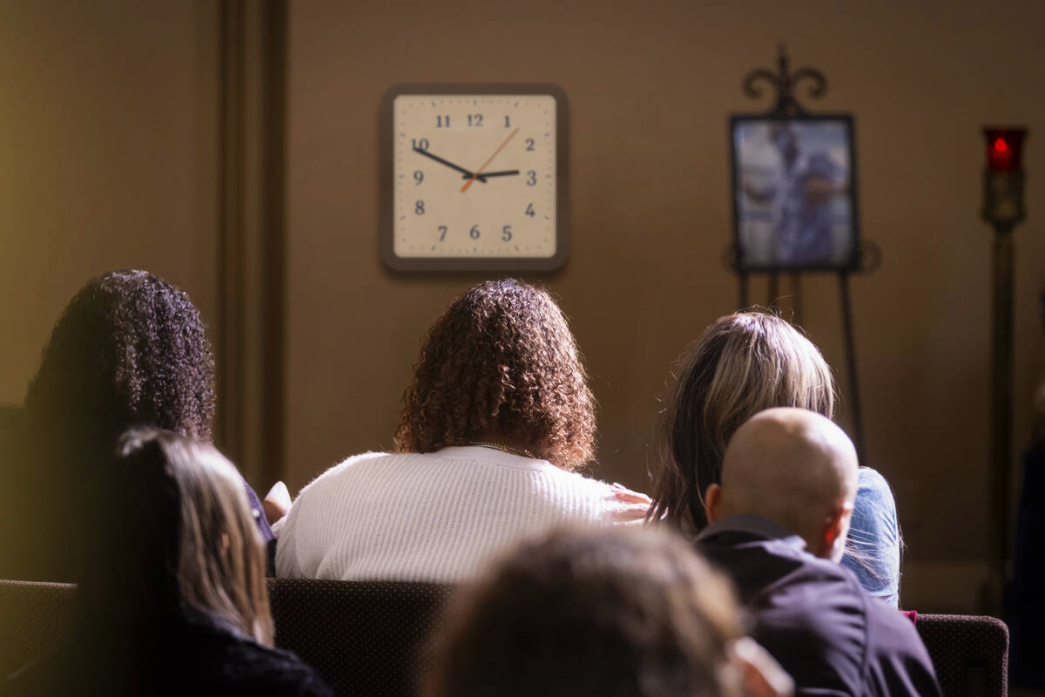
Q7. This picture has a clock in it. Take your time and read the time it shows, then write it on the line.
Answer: 2:49:07
